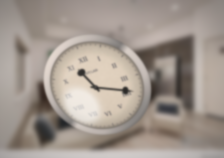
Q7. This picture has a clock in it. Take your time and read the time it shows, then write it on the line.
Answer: 11:19
